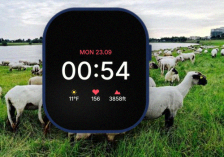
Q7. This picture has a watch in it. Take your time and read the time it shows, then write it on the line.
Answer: 0:54
